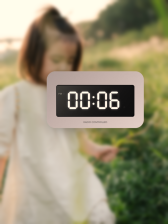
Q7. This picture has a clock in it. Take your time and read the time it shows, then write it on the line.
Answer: 0:06
